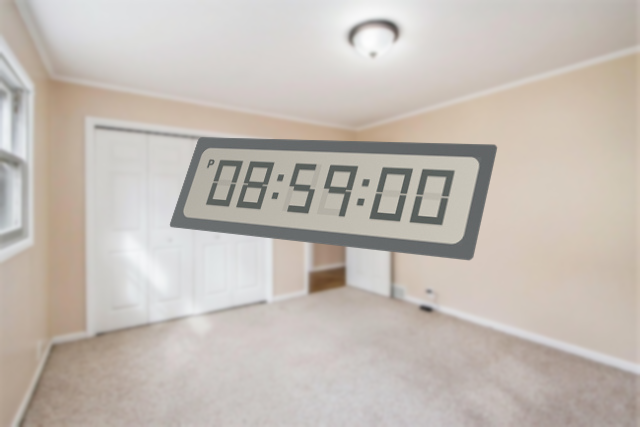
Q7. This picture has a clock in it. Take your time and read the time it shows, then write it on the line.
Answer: 8:59:00
